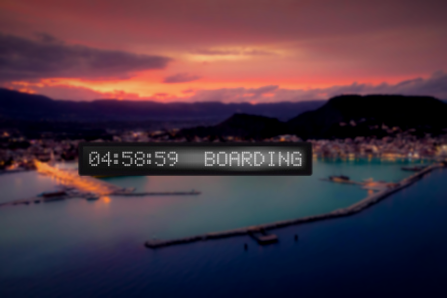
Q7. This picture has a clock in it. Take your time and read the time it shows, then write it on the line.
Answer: 4:58:59
